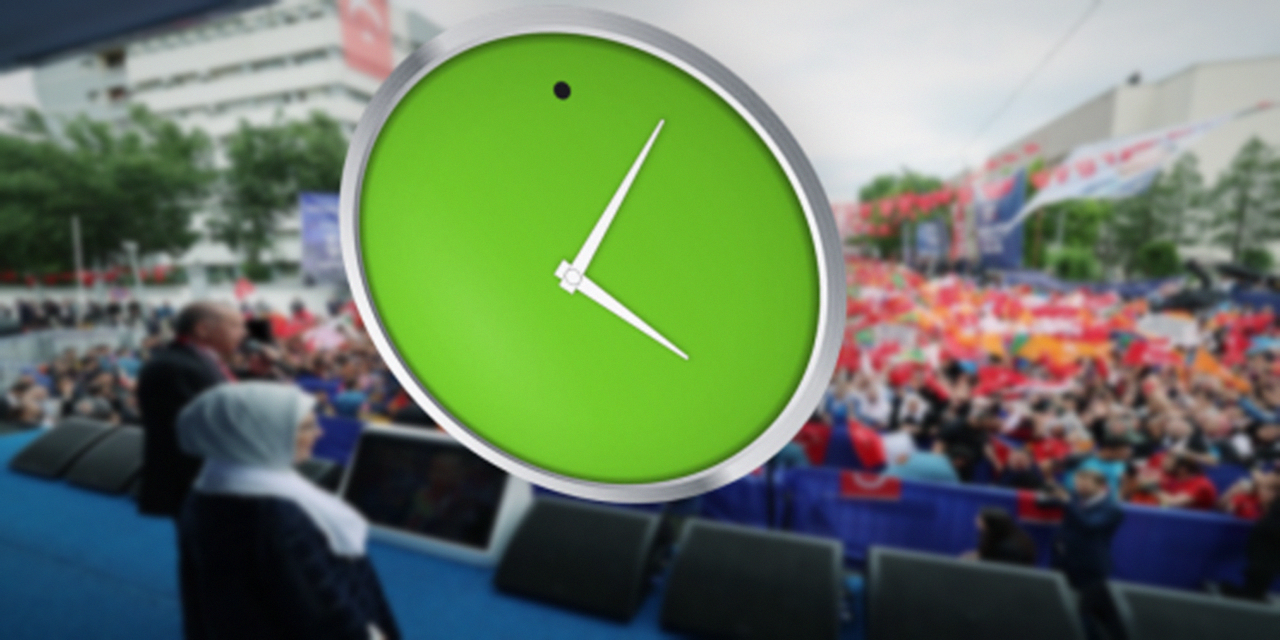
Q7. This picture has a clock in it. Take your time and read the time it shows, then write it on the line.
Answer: 4:05
